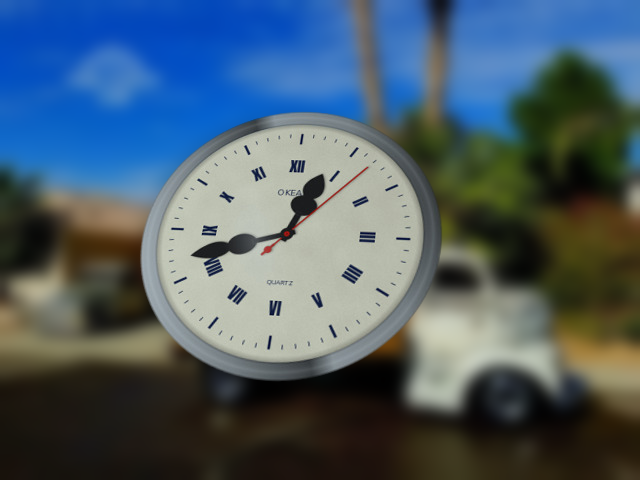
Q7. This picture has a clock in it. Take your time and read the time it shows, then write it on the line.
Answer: 12:42:07
